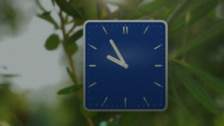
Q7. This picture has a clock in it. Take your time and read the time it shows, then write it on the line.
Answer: 9:55
